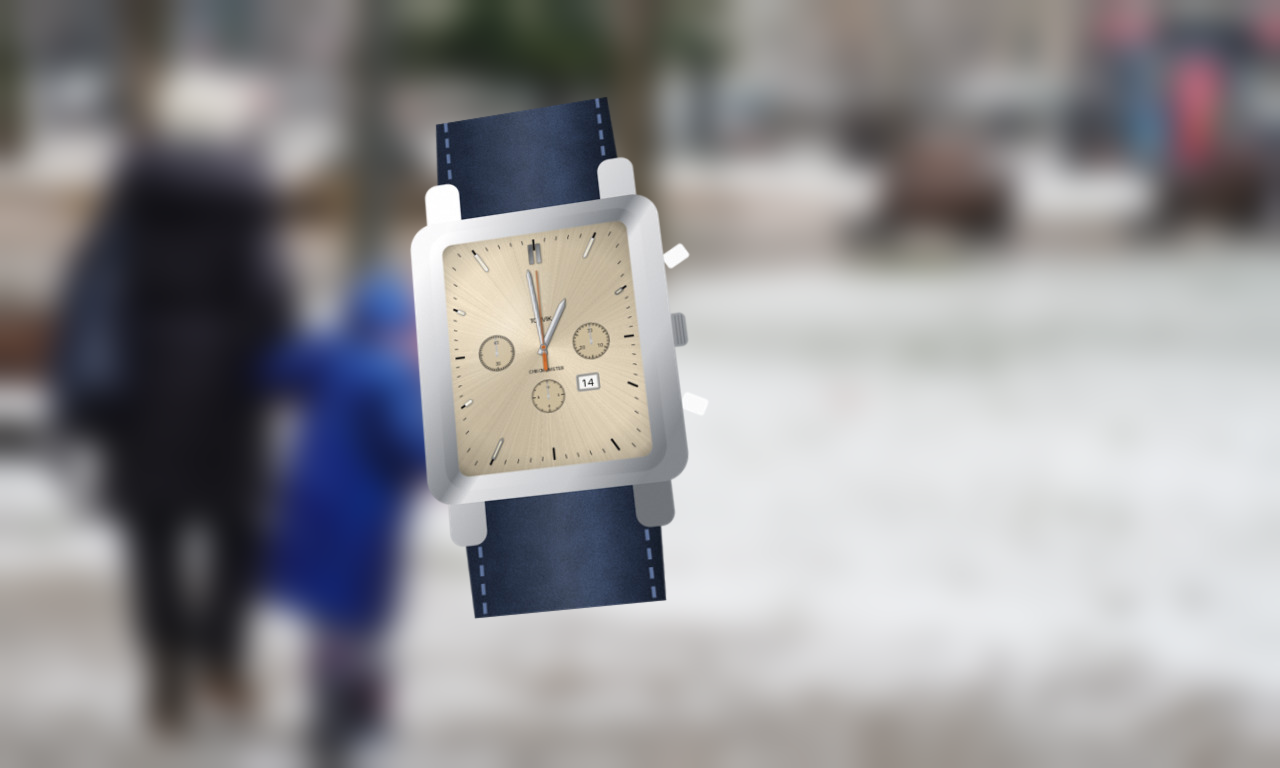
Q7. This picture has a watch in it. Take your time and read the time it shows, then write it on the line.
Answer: 12:59
